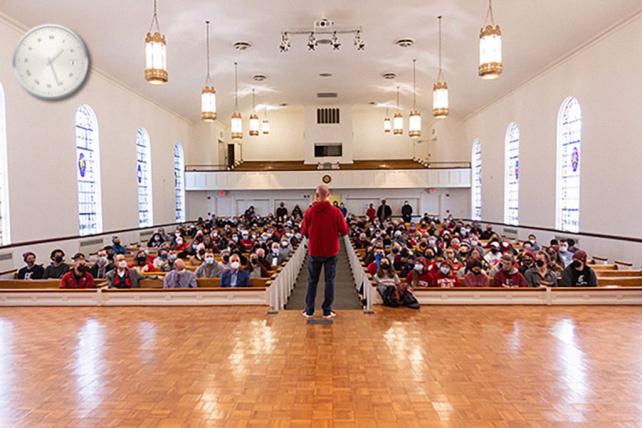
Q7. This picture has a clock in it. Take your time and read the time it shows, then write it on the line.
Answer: 1:26
